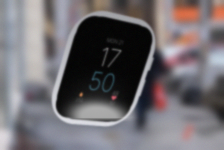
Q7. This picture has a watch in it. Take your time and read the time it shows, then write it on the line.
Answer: 17:50
